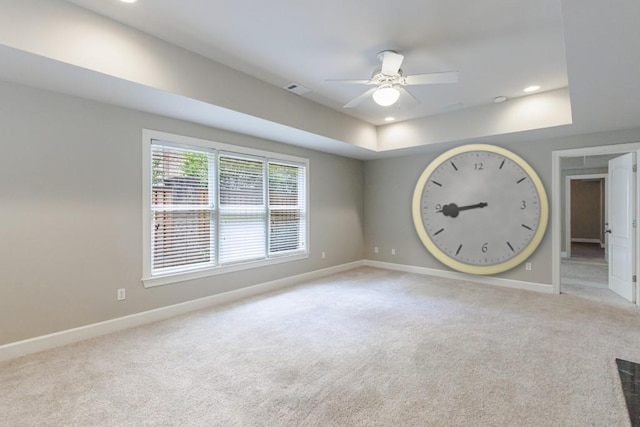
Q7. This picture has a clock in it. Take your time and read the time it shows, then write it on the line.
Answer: 8:44
